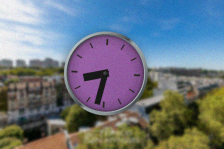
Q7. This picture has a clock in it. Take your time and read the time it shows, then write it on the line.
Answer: 8:32
